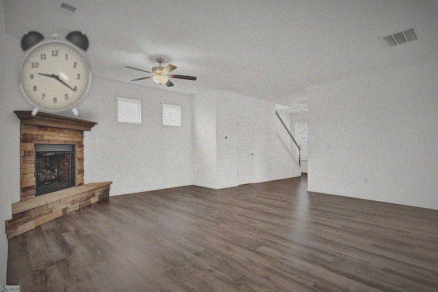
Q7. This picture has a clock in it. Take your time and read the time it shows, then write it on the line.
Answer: 9:21
